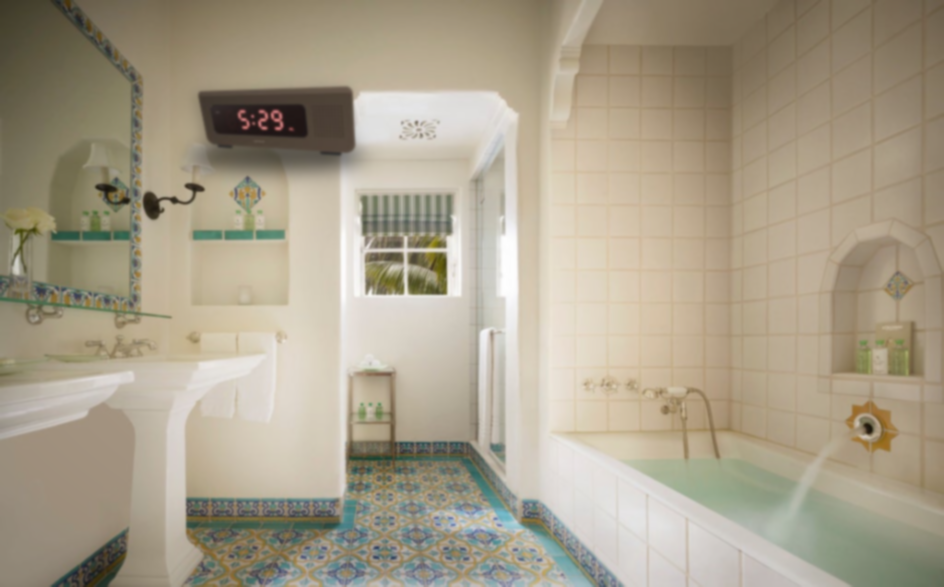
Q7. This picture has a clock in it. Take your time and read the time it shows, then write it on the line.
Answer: 5:29
